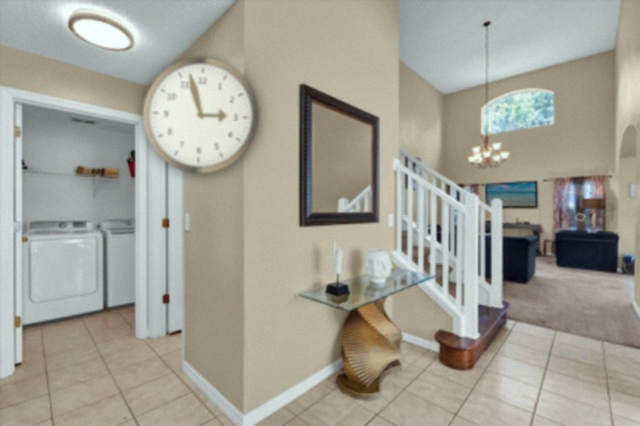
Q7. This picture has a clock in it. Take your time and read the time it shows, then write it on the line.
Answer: 2:57
